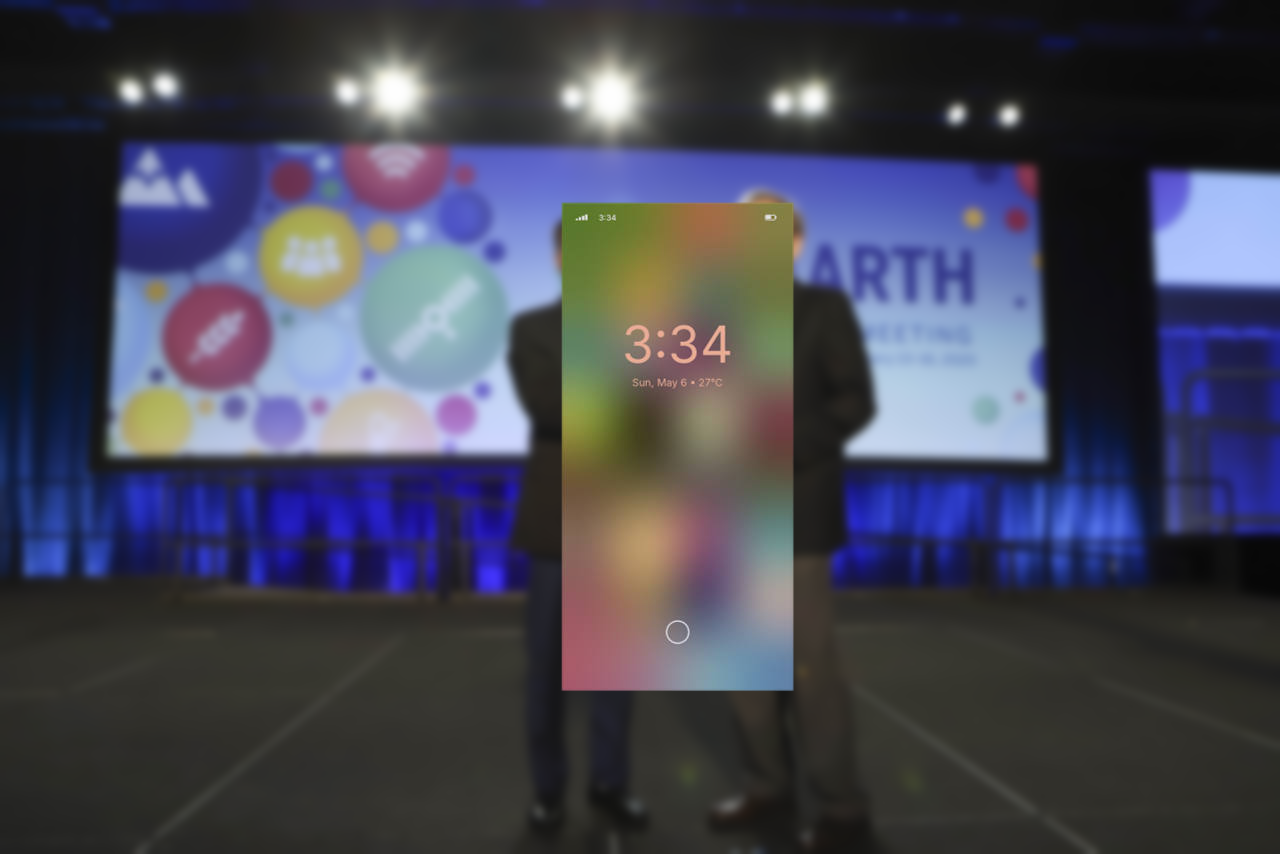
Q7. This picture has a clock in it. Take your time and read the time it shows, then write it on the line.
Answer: 3:34
